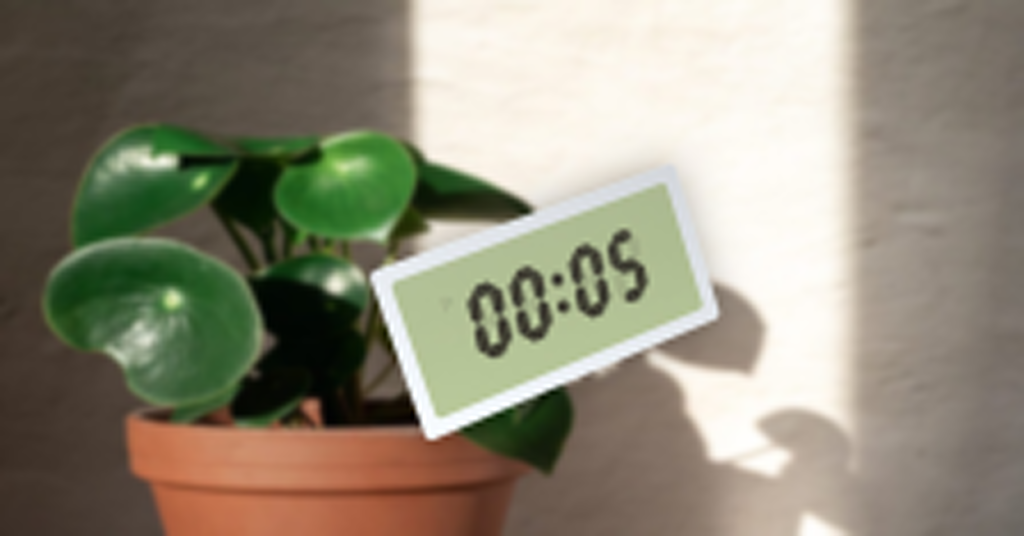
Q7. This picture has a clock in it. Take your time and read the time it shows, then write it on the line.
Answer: 0:05
